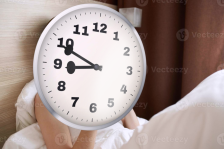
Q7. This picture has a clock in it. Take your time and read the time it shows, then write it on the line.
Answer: 8:49
